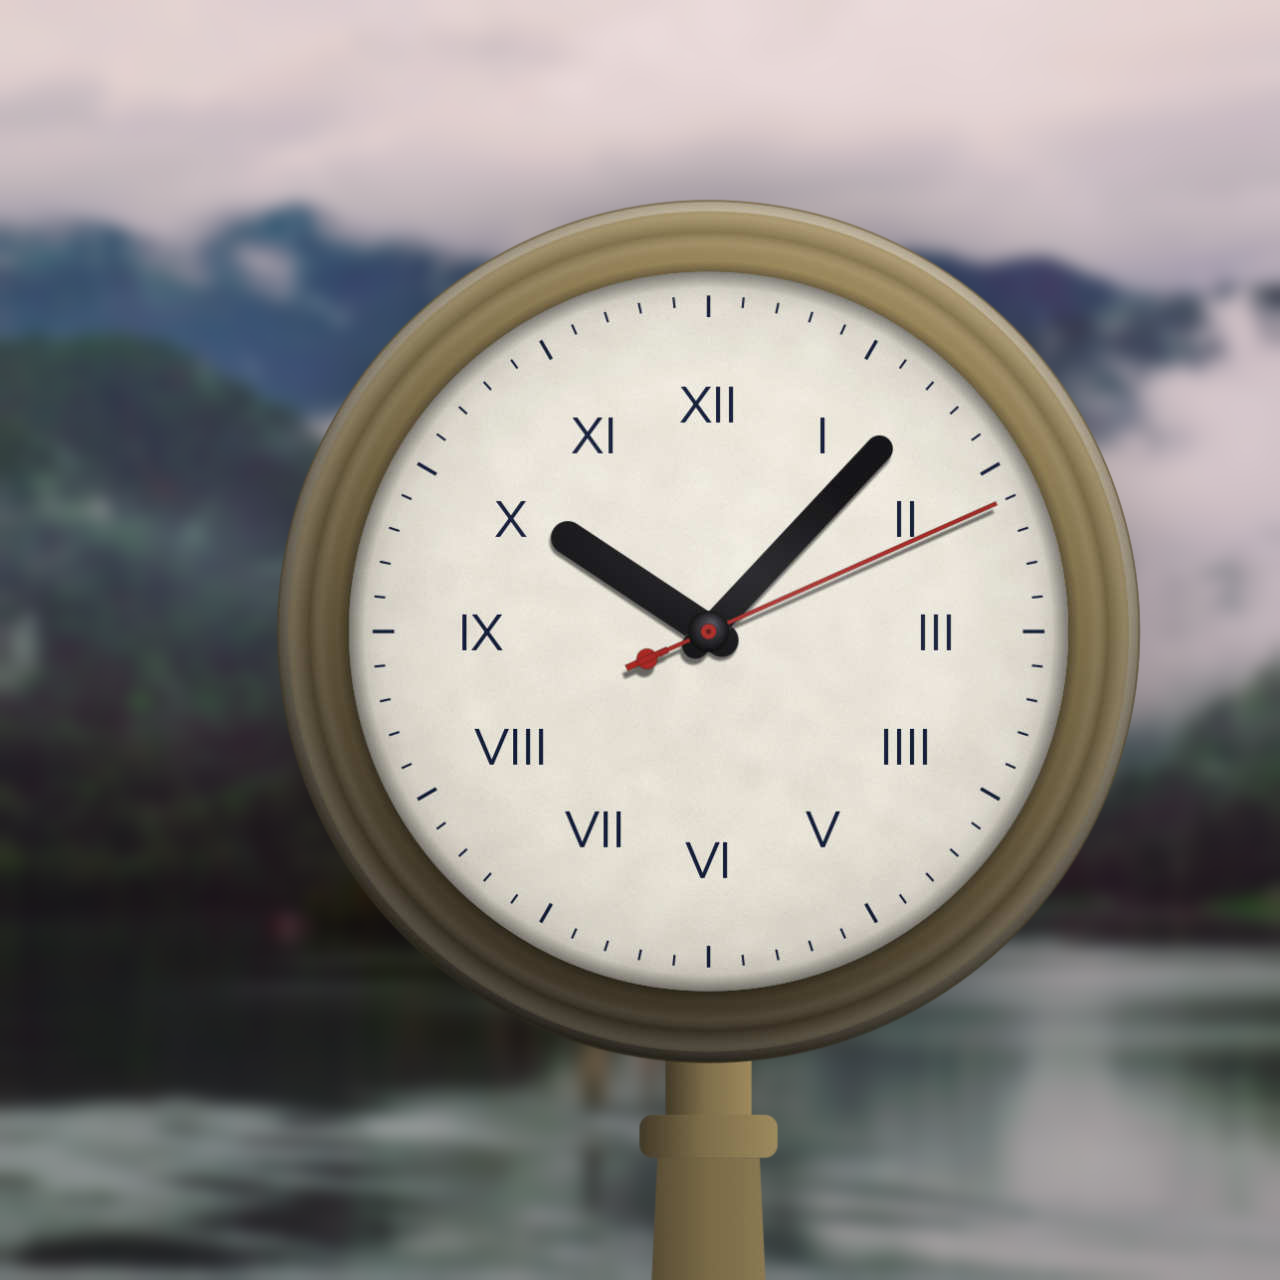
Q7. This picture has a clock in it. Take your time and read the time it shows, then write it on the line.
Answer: 10:07:11
